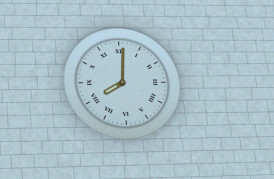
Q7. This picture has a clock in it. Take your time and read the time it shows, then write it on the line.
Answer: 8:01
